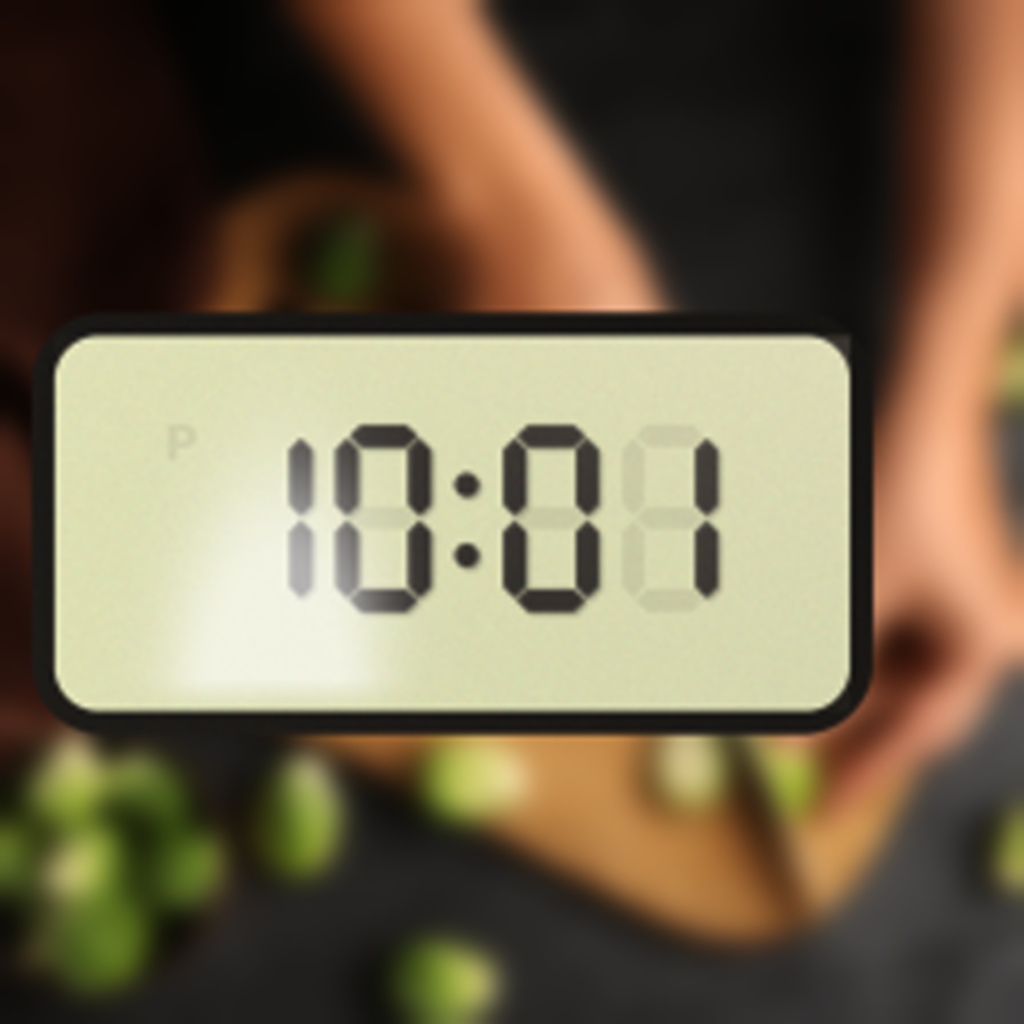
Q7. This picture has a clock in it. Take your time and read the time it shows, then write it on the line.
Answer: 10:01
